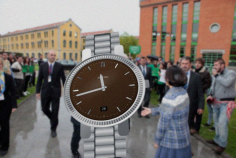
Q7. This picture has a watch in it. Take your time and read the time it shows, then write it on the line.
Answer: 11:43
